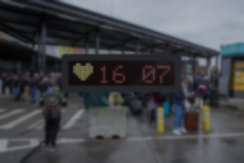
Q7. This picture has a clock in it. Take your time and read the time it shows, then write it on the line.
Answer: 16:07
